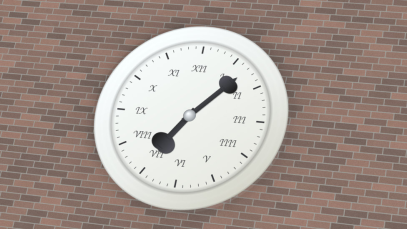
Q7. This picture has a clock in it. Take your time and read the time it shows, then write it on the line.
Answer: 7:07
